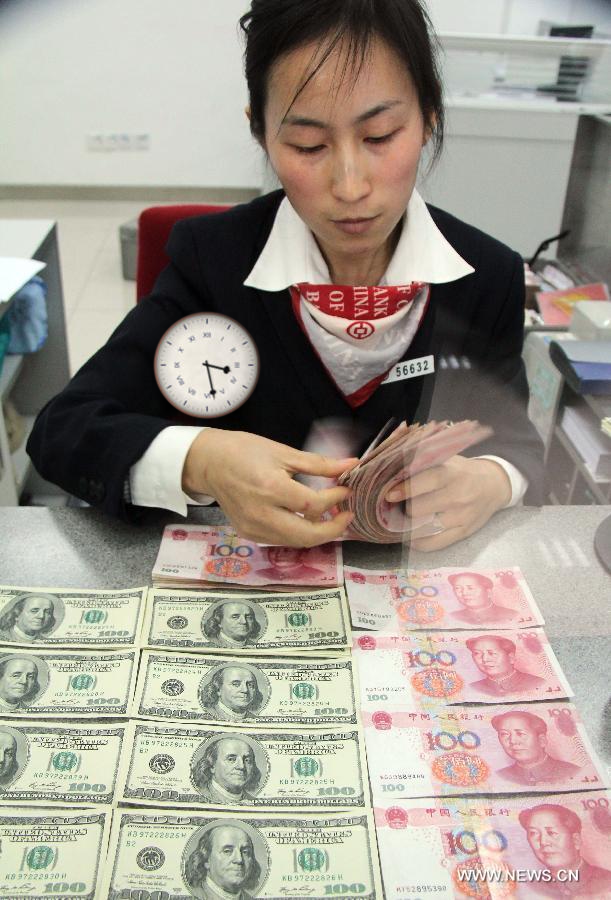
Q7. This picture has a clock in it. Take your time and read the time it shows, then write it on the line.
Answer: 3:28
